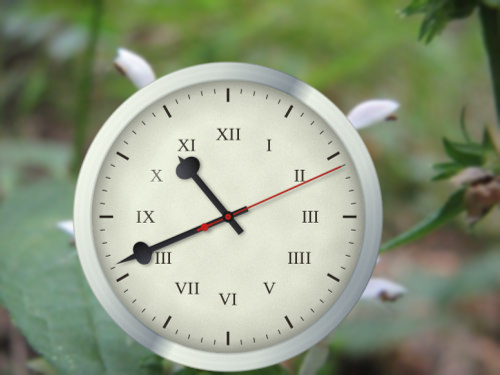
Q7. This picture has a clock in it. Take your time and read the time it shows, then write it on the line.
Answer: 10:41:11
